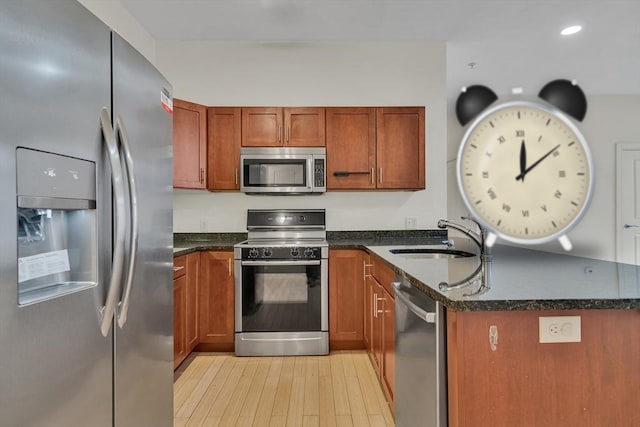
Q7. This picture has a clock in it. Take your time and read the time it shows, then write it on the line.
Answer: 12:09
